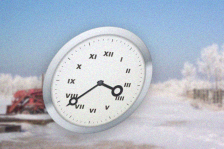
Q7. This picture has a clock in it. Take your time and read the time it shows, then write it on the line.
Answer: 3:38
